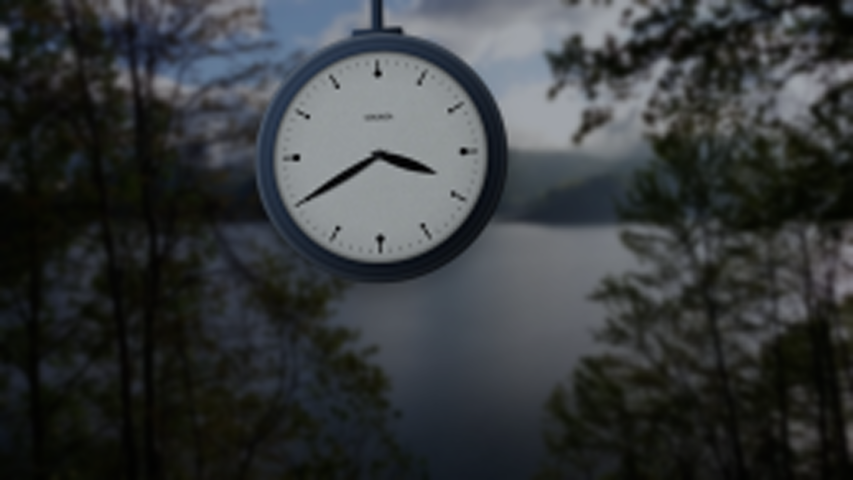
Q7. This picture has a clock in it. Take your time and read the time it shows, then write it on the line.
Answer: 3:40
